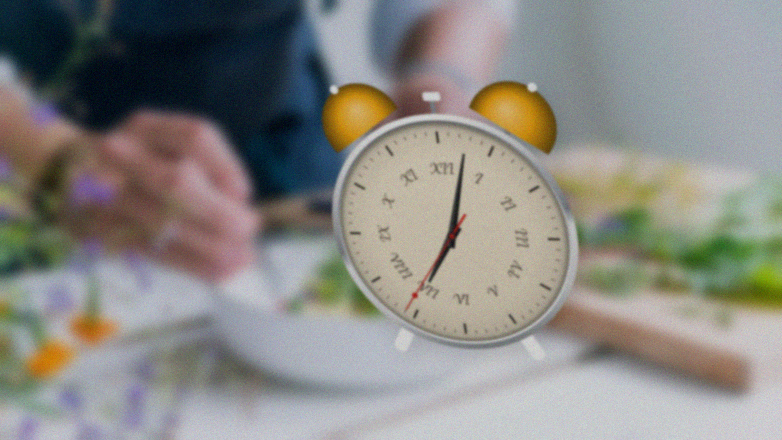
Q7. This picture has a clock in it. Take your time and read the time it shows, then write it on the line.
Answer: 7:02:36
